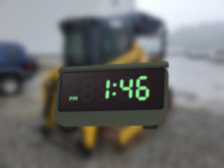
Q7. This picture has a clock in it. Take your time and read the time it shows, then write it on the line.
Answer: 1:46
